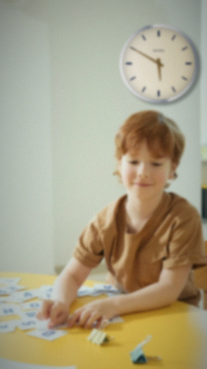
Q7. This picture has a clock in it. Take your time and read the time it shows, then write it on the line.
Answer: 5:50
